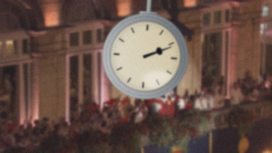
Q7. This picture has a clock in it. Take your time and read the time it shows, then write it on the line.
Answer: 2:11
